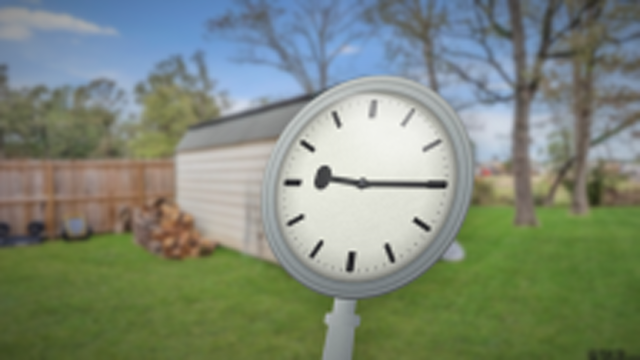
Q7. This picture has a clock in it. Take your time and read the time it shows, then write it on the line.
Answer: 9:15
